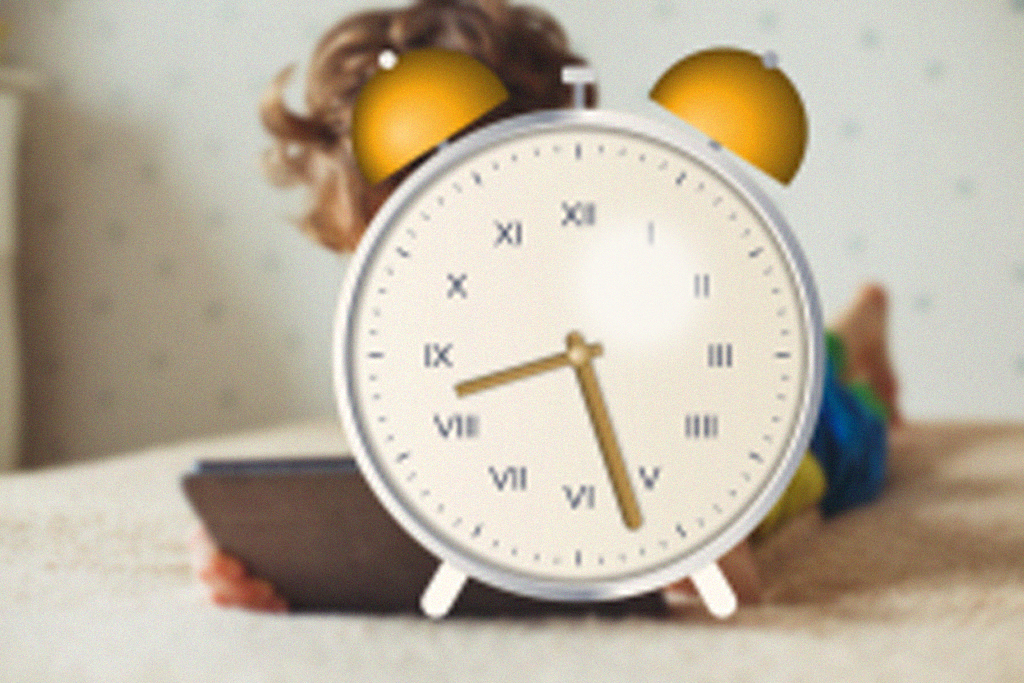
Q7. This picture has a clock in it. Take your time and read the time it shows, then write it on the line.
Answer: 8:27
